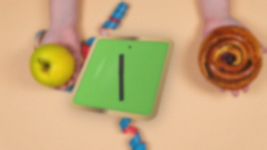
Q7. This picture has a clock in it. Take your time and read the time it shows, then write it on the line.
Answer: 11:27
